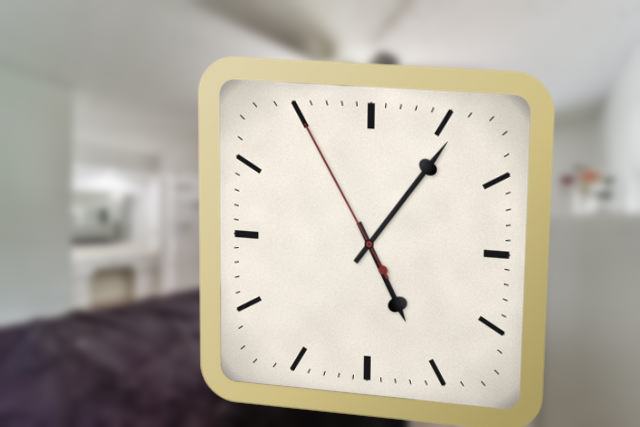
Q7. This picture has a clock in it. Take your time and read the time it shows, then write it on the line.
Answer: 5:05:55
